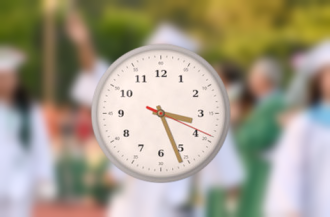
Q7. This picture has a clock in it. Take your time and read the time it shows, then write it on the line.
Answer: 3:26:19
